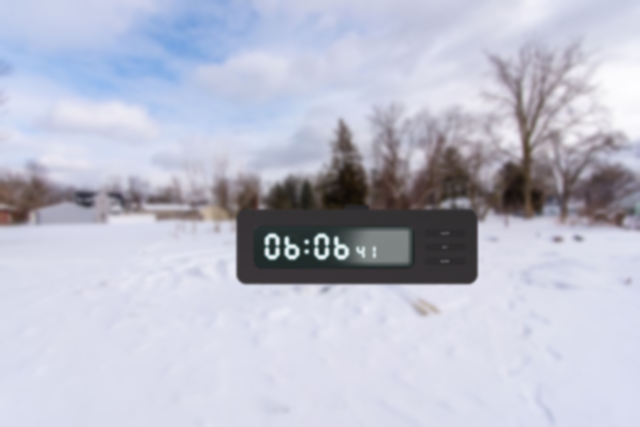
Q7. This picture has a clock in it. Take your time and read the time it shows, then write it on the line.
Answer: 6:06:41
